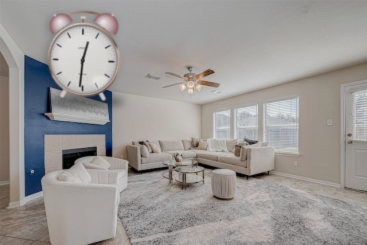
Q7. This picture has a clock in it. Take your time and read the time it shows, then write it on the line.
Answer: 12:31
